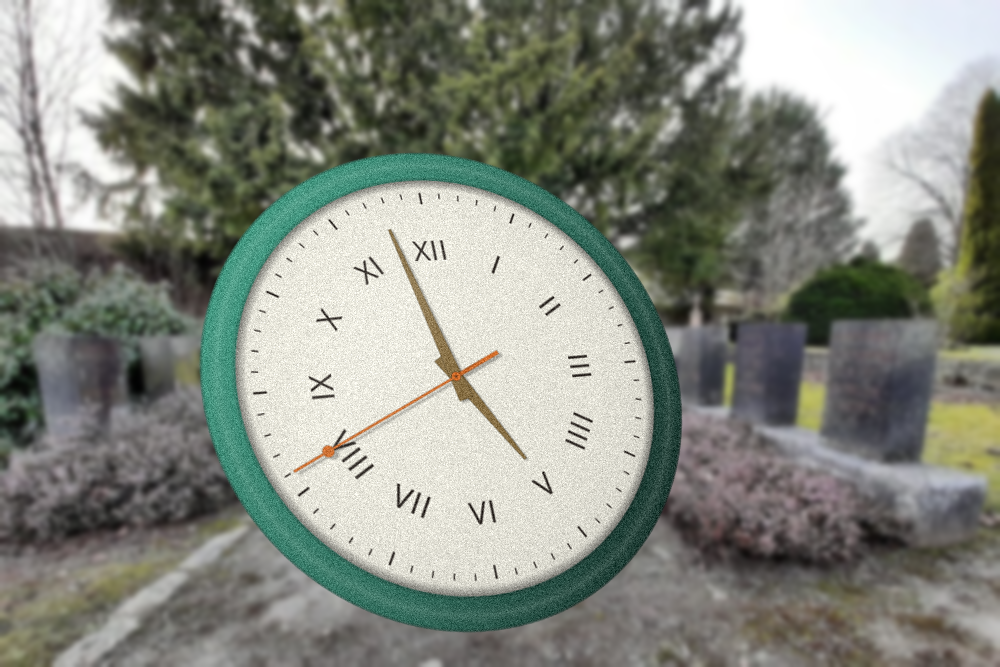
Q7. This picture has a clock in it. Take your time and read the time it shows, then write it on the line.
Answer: 4:57:41
